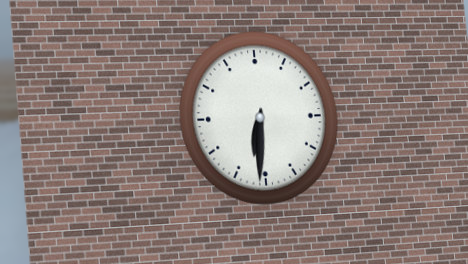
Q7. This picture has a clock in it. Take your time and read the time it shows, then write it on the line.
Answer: 6:31
